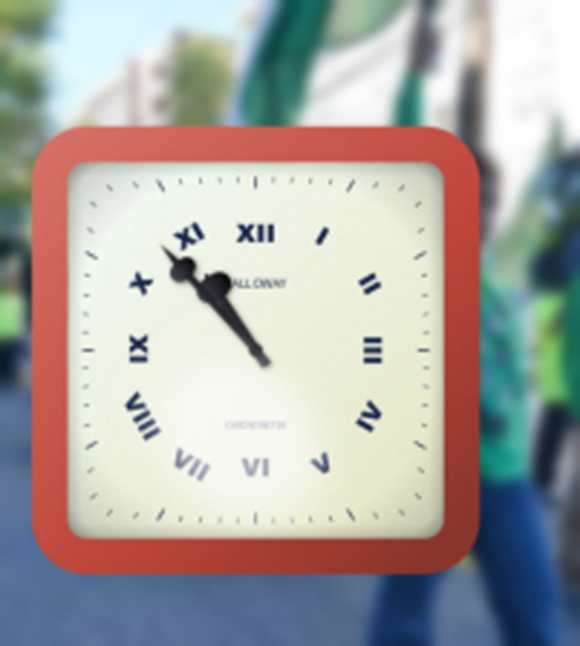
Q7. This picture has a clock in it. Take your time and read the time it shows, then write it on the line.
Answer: 10:53
